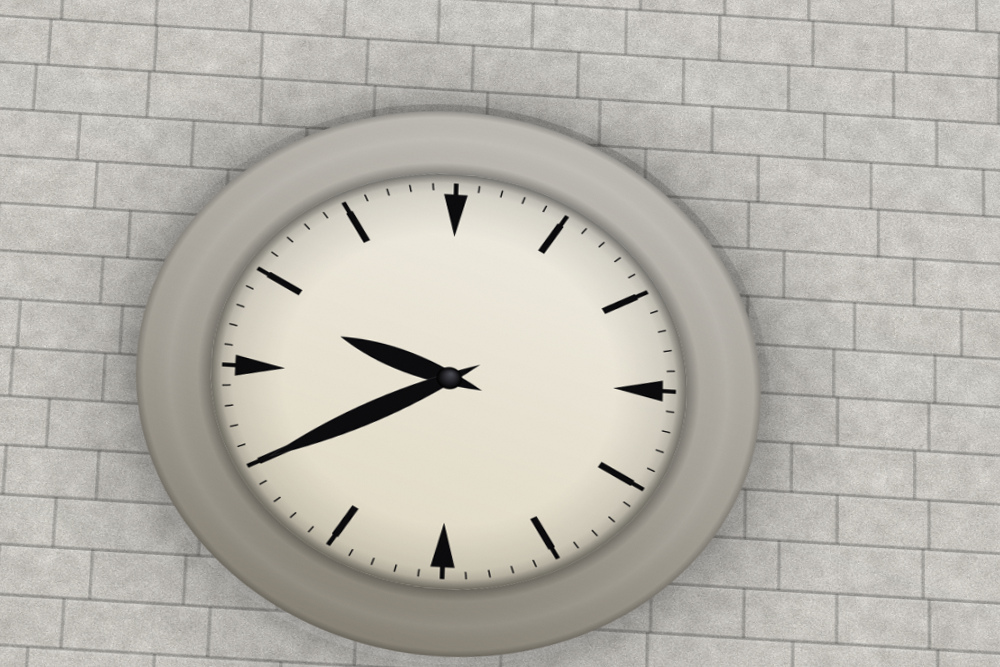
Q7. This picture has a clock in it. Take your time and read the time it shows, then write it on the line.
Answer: 9:40
